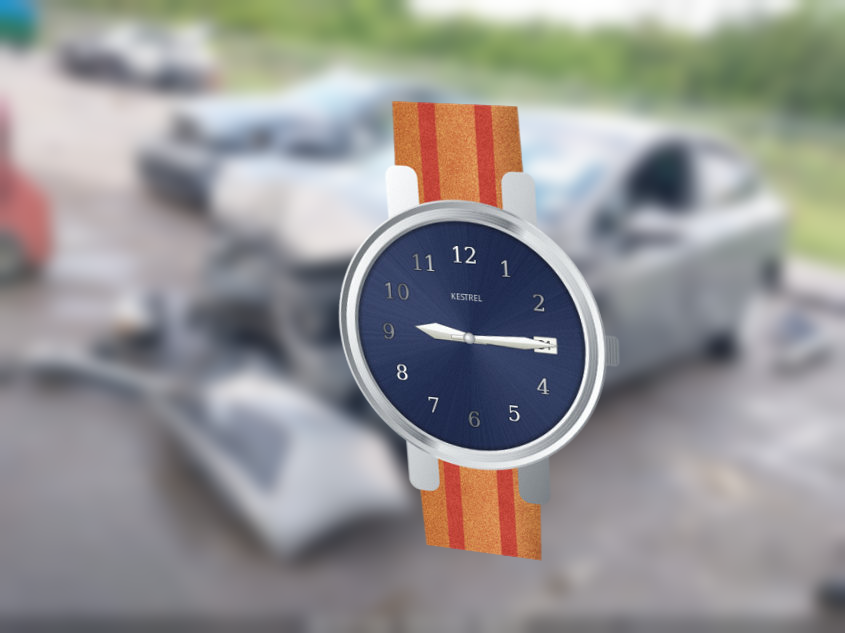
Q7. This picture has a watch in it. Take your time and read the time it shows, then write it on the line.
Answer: 9:15
